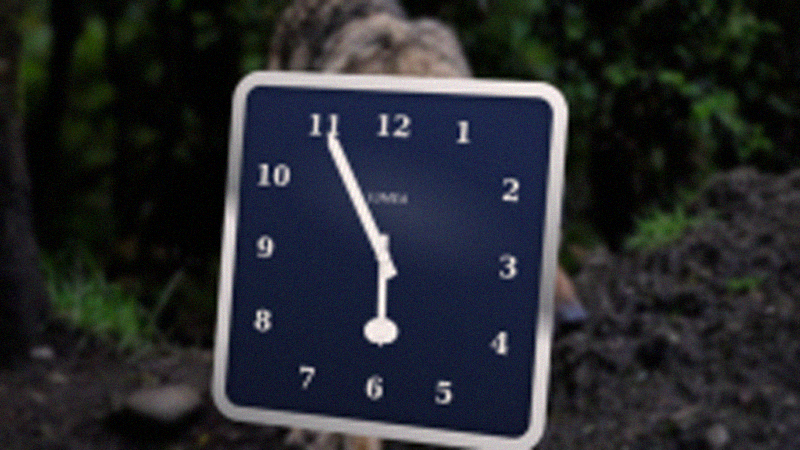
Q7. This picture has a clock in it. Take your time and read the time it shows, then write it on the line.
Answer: 5:55
